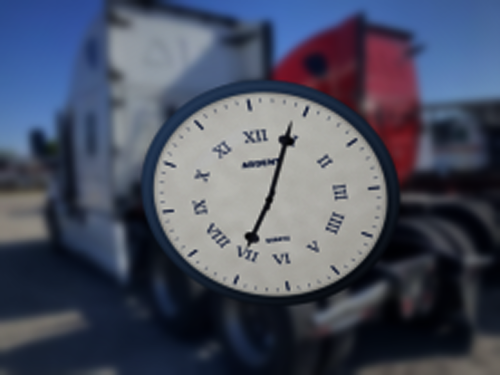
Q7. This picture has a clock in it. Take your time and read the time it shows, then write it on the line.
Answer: 7:04
